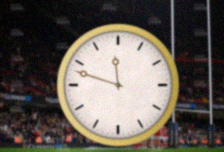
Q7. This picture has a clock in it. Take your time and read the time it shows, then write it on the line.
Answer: 11:48
